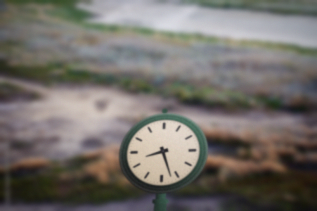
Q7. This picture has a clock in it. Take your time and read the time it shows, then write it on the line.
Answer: 8:27
